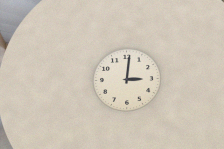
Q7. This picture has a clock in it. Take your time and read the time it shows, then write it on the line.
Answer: 3:01
